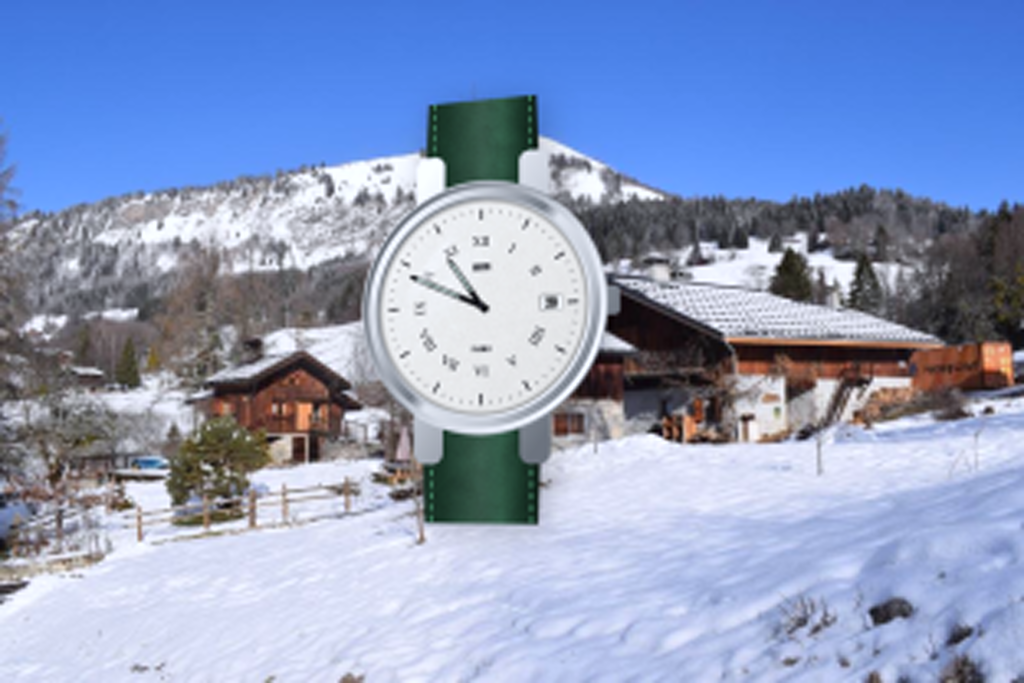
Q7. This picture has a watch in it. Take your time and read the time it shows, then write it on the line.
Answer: 10:49
